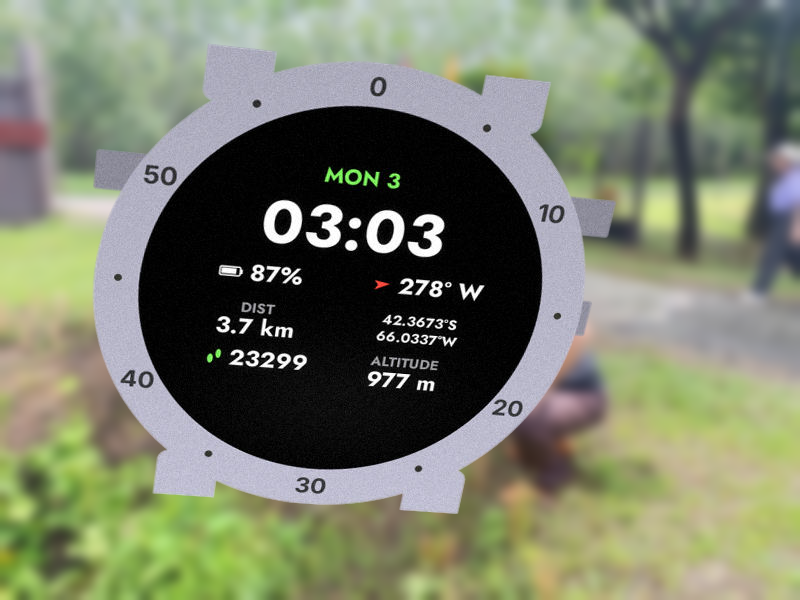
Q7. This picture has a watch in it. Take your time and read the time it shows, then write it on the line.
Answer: 3:03
